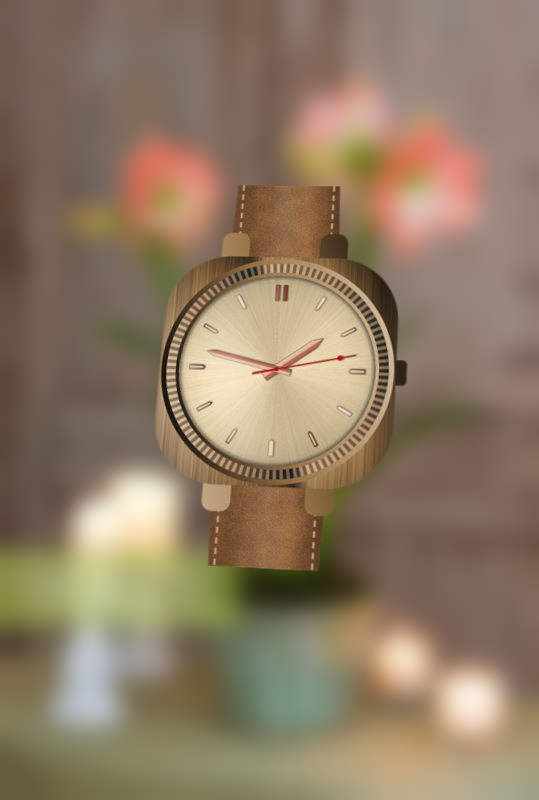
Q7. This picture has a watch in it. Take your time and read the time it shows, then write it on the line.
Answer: 1:47:13
